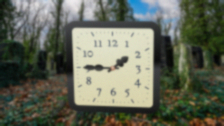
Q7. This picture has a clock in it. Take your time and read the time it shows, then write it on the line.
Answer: 1:45
